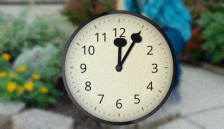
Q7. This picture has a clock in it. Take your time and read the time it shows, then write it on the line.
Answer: 12:05
